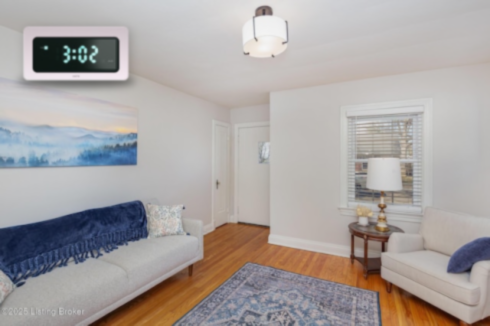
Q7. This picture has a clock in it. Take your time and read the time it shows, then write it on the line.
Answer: 3:02
